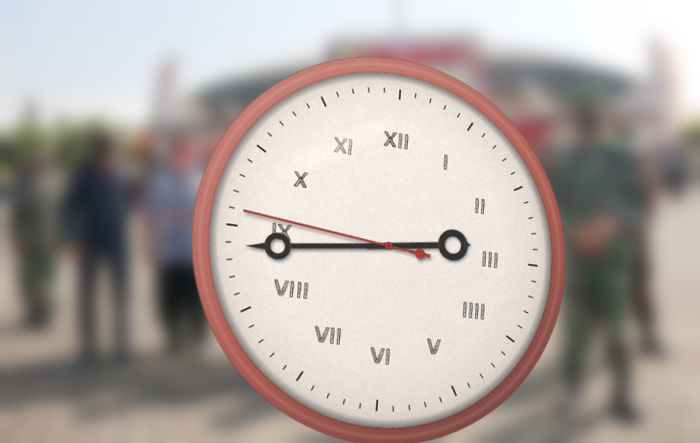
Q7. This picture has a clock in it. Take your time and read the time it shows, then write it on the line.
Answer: 2:43:46
